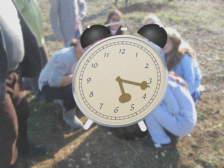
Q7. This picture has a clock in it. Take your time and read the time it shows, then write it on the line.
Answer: 5:17
